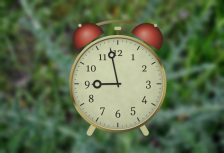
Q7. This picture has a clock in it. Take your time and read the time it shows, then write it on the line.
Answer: 8:58
